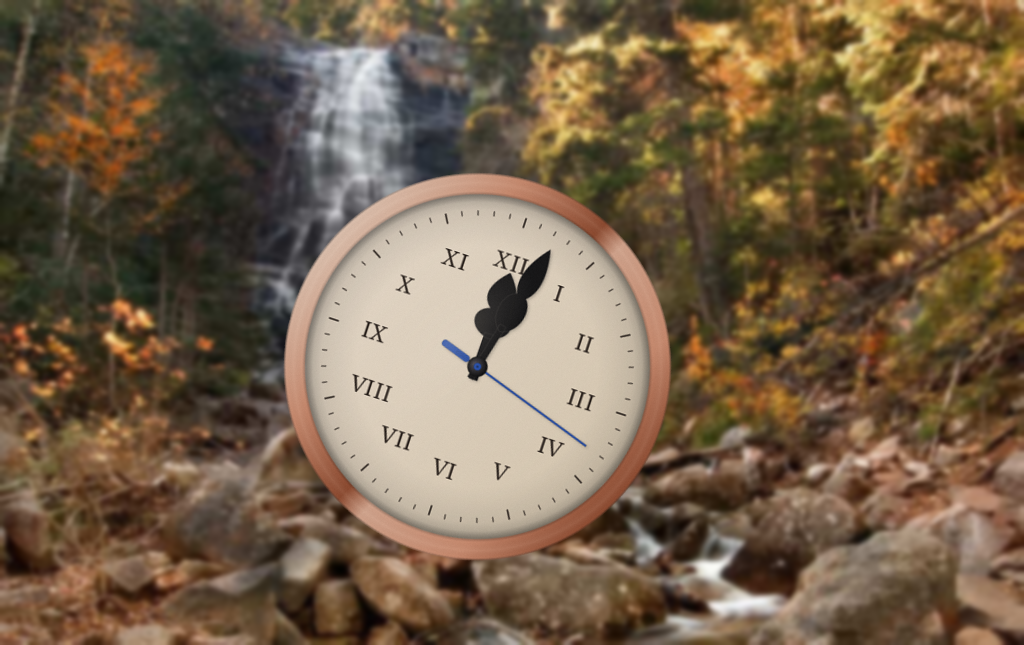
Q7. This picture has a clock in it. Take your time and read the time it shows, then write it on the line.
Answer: 12:02:18
